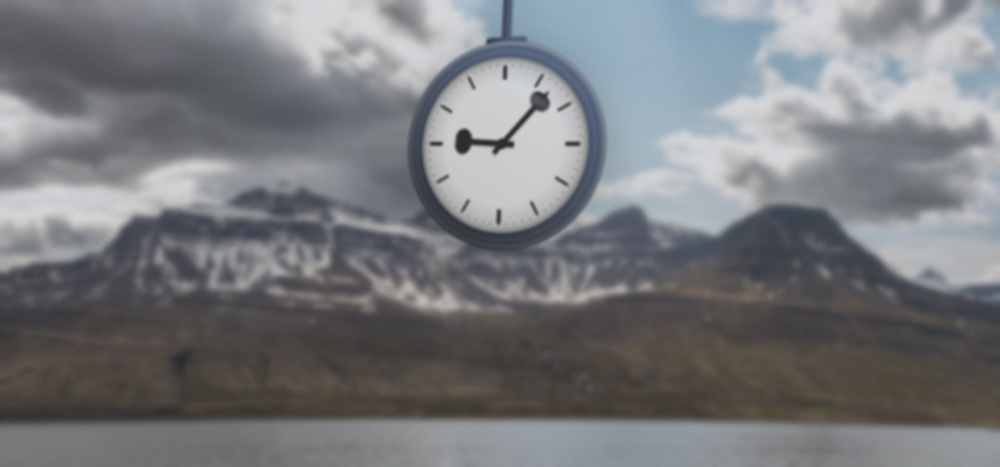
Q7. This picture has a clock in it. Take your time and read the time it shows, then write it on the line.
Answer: 9:07
